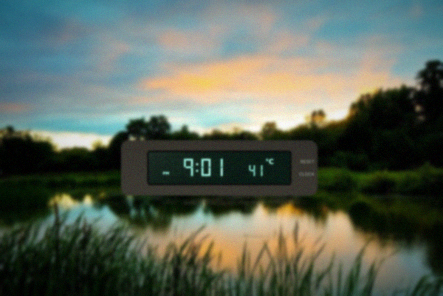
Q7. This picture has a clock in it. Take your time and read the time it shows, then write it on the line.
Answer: 9:01
